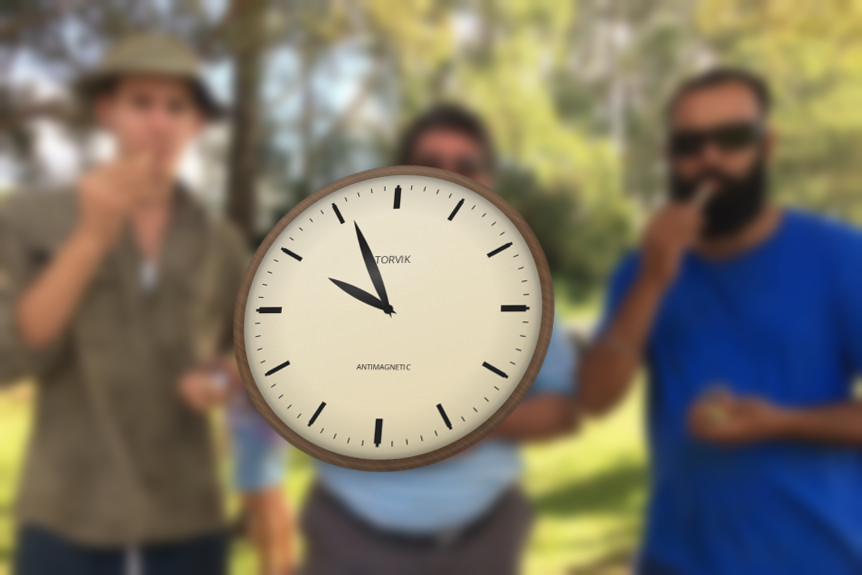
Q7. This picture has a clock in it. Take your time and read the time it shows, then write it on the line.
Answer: 9:56
